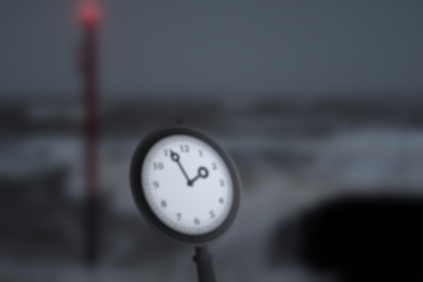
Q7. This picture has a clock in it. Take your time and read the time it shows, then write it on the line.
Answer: 1:56
